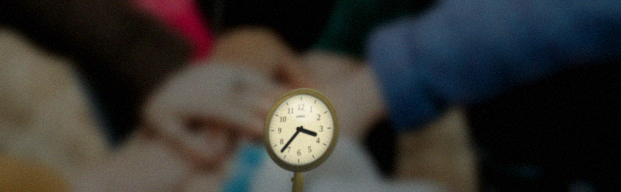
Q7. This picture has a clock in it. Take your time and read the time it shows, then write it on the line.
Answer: 3:37
